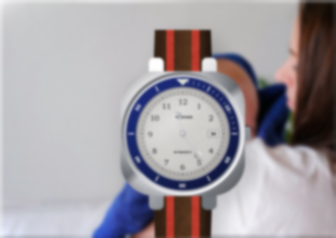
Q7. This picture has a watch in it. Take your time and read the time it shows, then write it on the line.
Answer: 11:24
